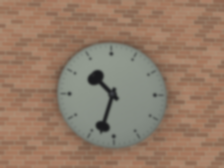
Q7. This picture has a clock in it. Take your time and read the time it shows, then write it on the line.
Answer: 10:33
